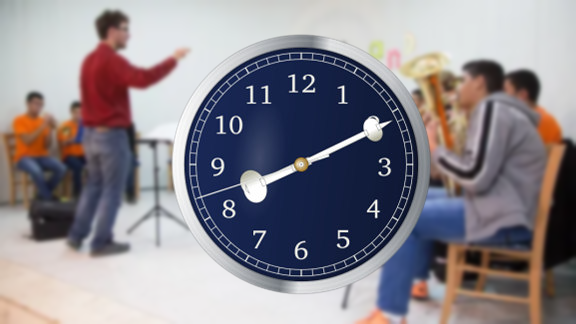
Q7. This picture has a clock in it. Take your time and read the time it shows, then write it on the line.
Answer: 8:10:42
